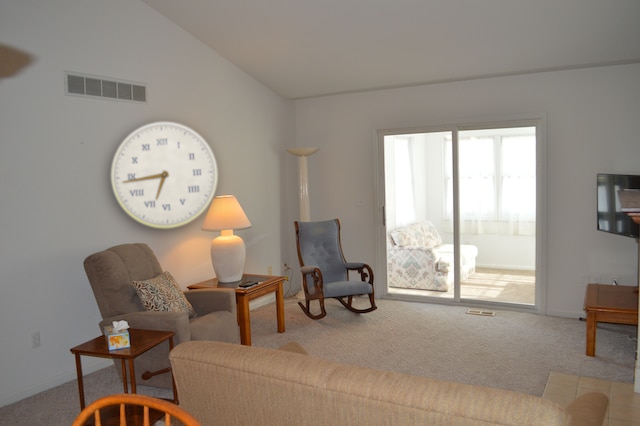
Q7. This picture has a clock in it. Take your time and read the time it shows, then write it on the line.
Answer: 6:44
